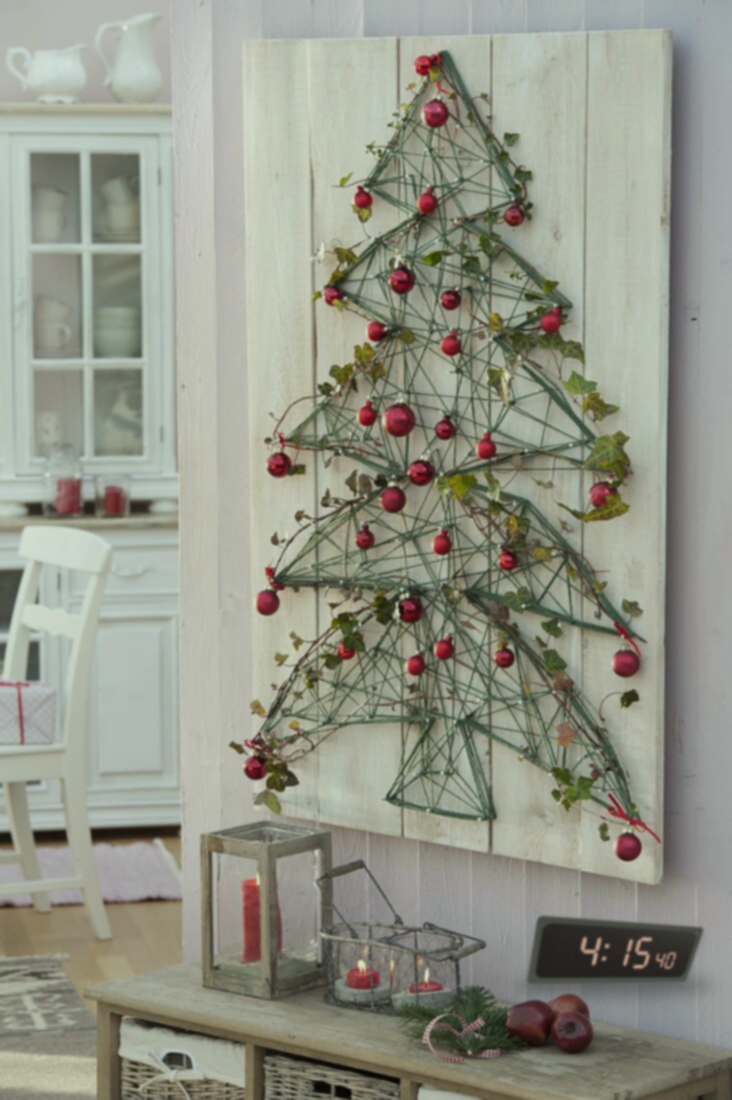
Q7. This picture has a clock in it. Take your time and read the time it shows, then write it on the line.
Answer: 4:15:40
